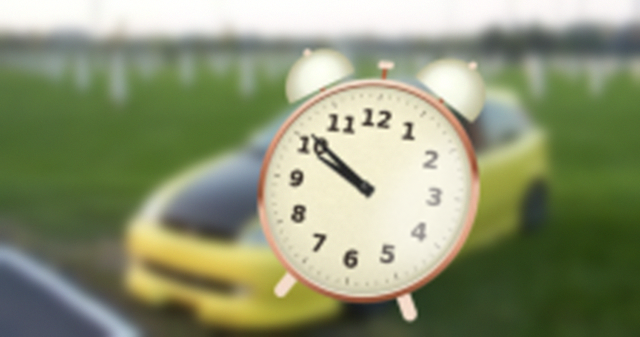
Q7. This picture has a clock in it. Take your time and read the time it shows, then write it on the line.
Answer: 9:51
